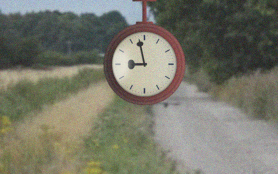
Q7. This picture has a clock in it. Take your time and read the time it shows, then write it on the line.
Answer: 8:58
